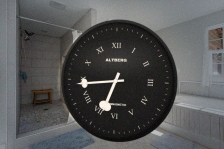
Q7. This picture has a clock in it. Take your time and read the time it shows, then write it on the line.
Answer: 6:44
